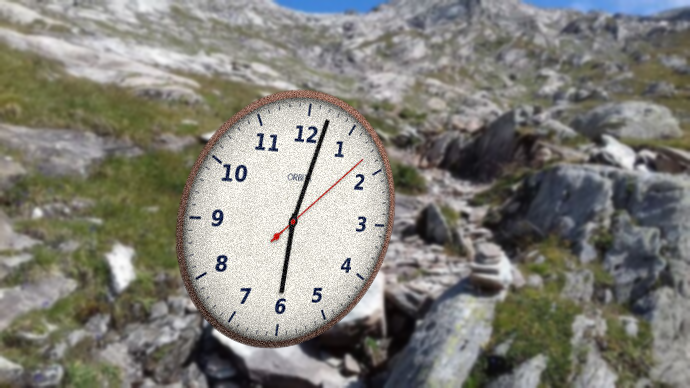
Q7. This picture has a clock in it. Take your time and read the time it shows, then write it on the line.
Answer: 6:02:08
